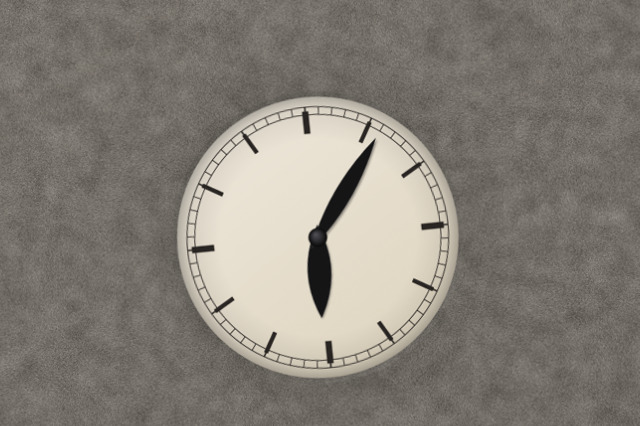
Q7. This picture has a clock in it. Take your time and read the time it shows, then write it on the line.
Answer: 6:06
